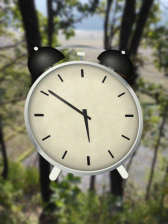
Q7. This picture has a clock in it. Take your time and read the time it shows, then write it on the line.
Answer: 5:51
